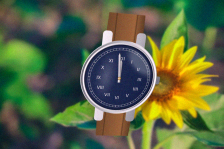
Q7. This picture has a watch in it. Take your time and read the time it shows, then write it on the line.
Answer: 11:59
